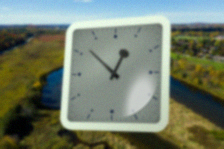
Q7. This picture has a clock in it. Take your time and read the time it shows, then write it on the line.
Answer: 12:52
